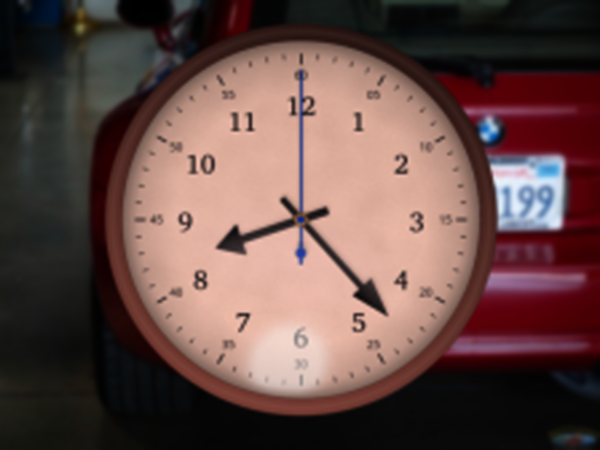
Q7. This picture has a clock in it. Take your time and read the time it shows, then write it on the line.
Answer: 8:23:00
